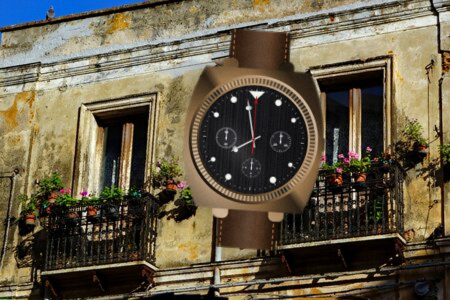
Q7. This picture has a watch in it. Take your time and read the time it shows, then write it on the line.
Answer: 7:58
